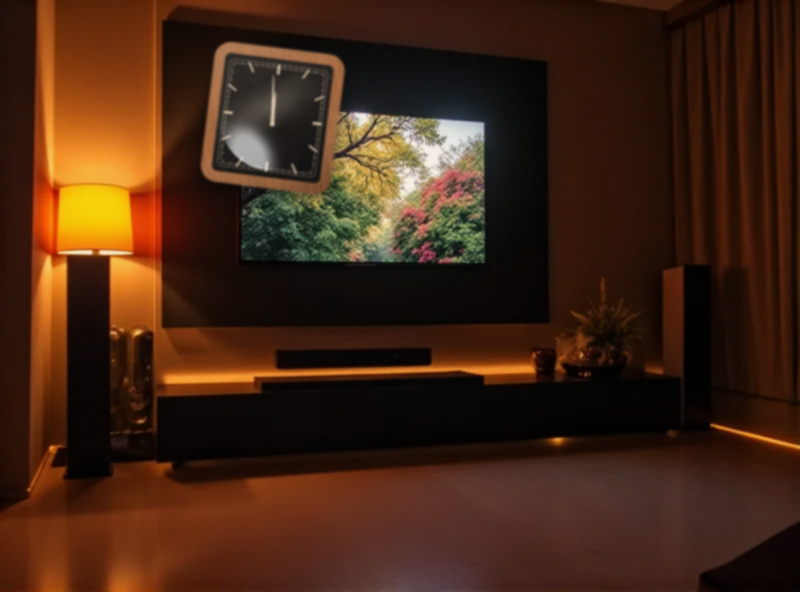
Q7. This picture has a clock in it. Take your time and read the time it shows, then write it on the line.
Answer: 11:59
